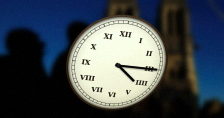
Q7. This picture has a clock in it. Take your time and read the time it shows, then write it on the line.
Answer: 4:15
